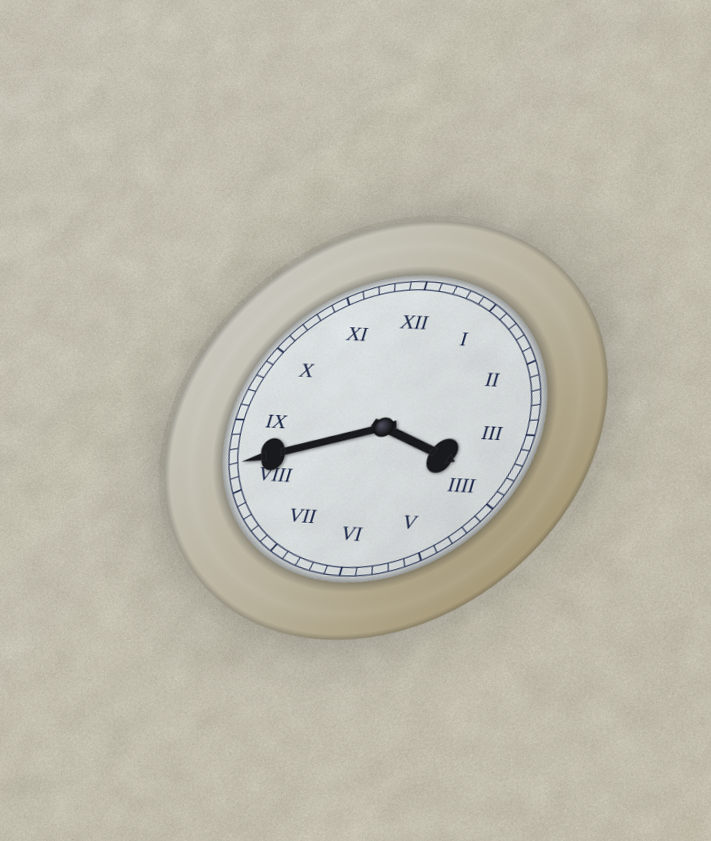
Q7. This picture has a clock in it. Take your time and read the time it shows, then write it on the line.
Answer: 3:42
